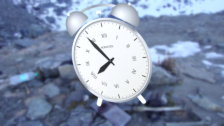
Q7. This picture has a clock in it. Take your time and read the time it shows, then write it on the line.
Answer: 7:54
